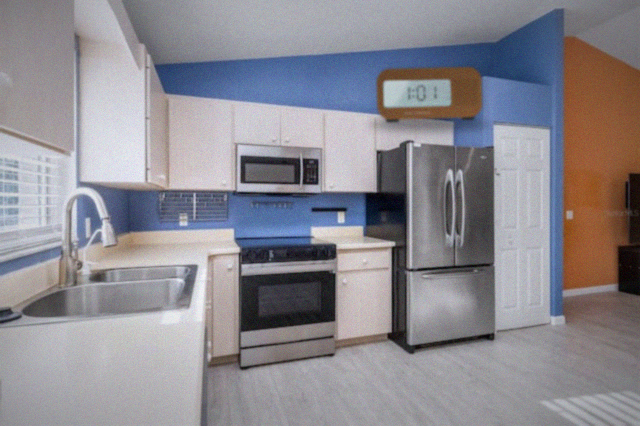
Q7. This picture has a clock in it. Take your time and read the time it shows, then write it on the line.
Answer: 1:01
